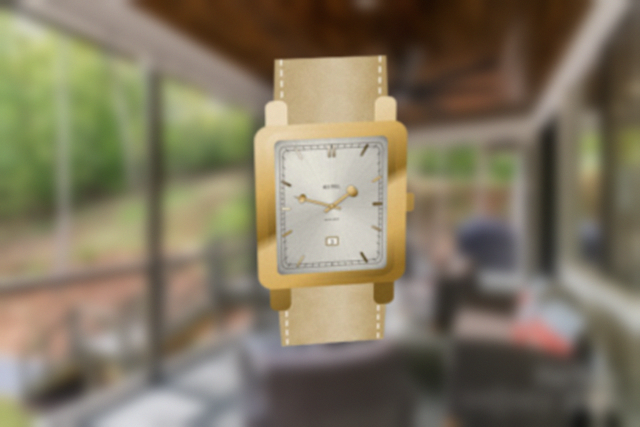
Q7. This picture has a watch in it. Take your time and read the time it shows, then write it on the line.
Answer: 1:48
